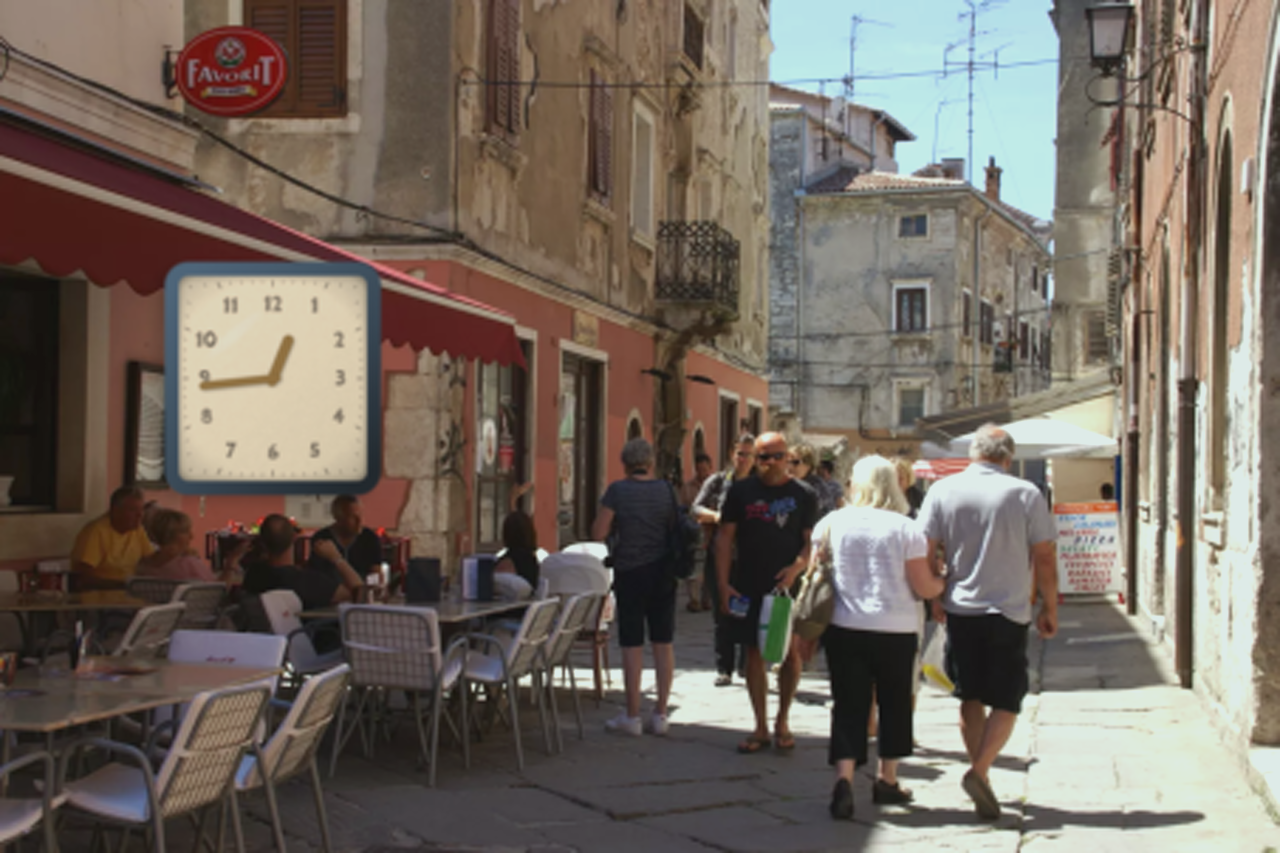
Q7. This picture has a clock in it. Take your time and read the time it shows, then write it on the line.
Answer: 12:44
